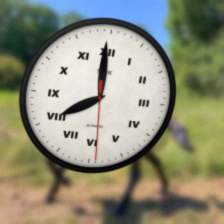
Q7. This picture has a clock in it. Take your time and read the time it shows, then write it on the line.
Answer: 7:59:29
